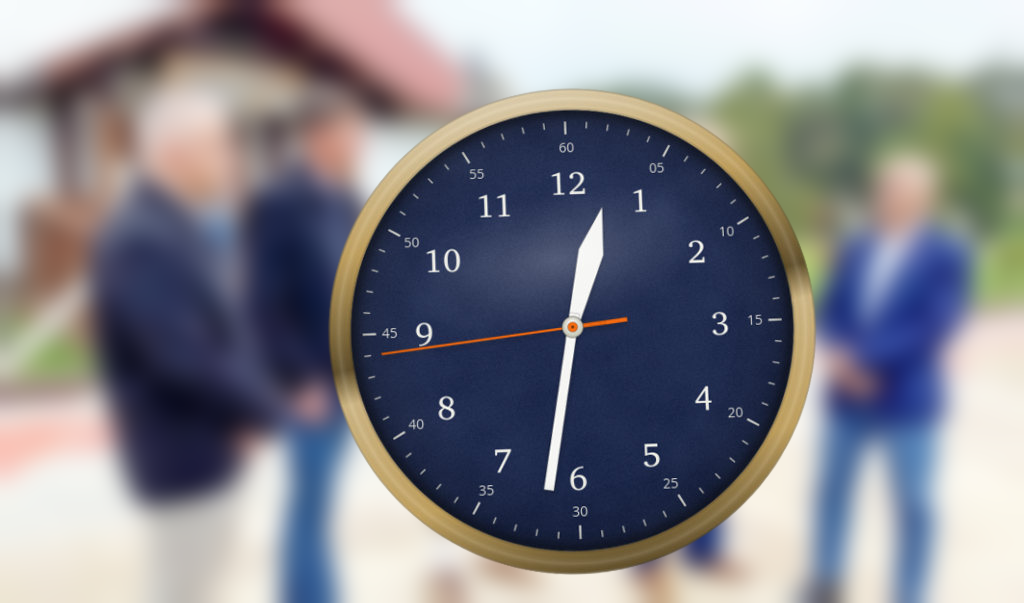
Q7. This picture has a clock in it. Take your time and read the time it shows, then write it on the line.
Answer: 12:31:44
